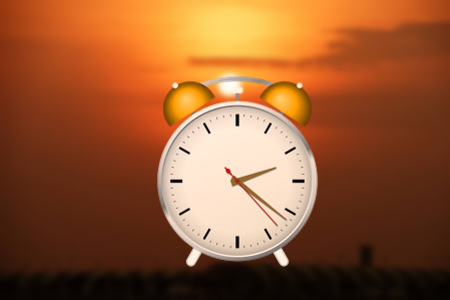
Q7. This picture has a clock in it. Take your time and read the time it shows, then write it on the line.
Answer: 2:21:23
